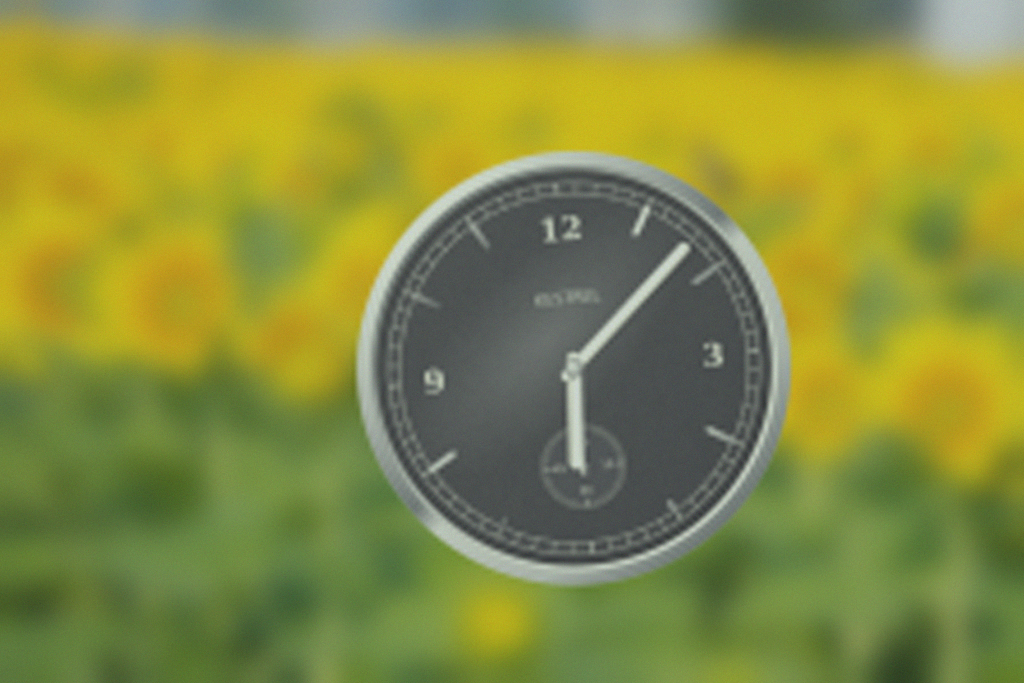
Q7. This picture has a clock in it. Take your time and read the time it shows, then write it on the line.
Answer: 6:08
